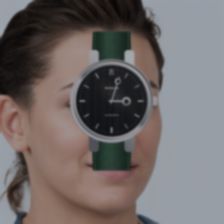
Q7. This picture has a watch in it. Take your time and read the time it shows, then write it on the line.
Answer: 3:03
